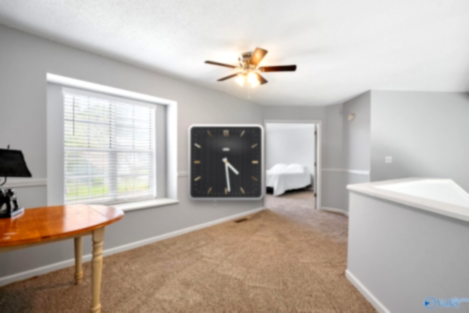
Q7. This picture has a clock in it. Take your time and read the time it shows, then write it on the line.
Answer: 4:29
